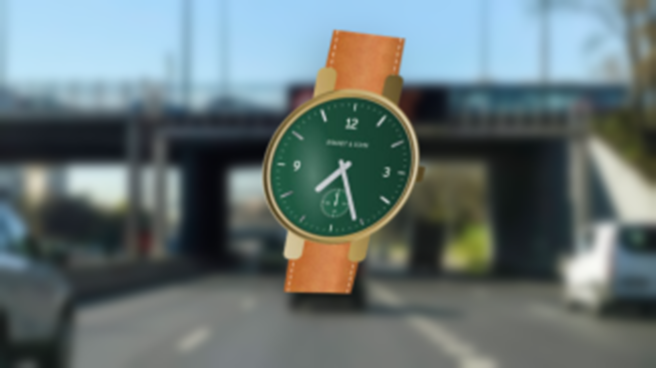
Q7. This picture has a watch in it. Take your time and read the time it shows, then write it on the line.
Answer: 7:26
